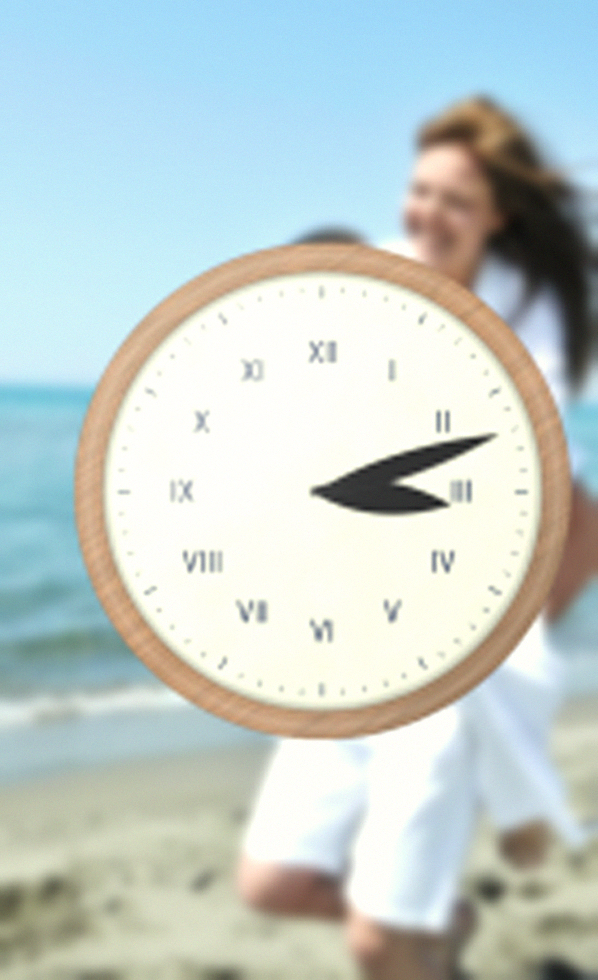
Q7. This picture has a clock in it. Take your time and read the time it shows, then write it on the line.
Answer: 3:12
